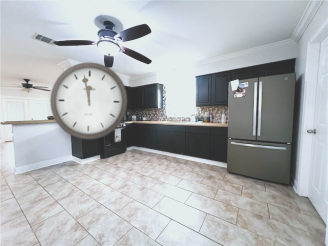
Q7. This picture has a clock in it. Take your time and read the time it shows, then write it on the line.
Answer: 11:58
